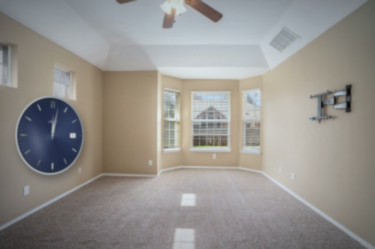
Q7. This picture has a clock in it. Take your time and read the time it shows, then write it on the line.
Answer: 12:02
